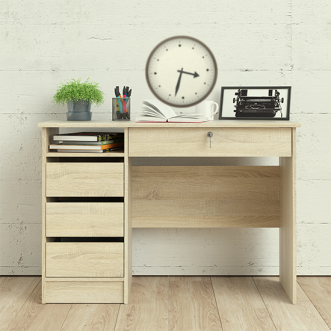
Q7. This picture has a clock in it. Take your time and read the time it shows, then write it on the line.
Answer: 3:33
